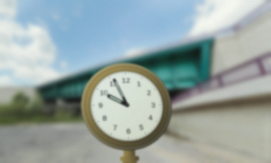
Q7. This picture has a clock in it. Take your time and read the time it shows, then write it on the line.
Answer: 9:56
